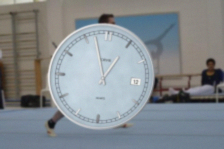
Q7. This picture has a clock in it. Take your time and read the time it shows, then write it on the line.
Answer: 12:57
